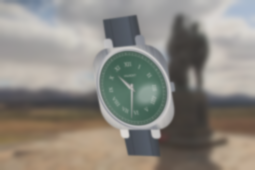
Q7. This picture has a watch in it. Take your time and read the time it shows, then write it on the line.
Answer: 10:32
